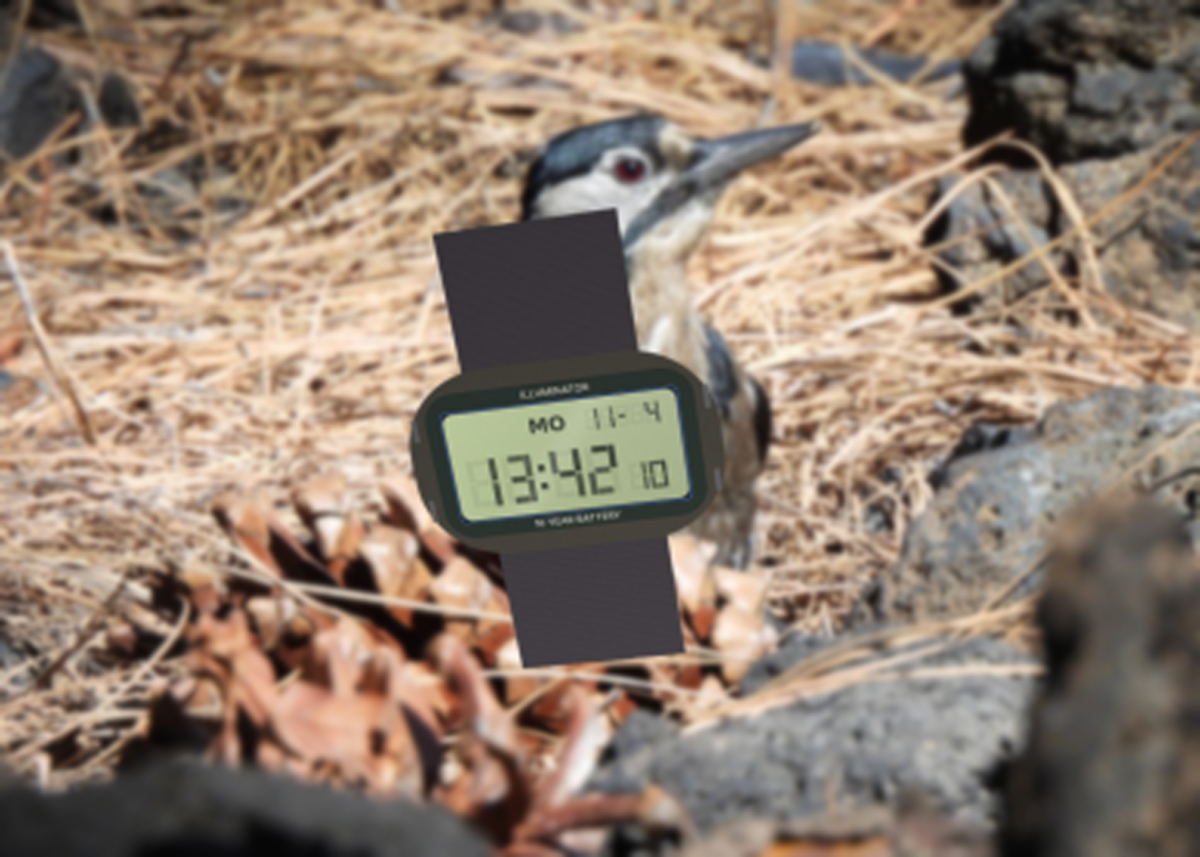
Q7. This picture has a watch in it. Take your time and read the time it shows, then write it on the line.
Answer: 13:42:10
